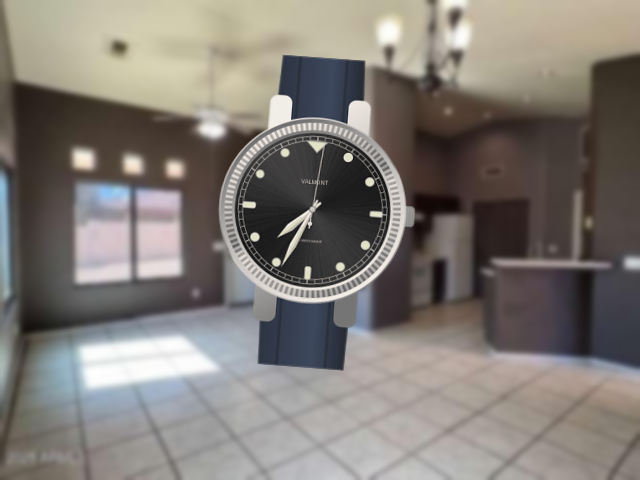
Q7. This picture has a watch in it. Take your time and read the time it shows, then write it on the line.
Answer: 7:34:01
